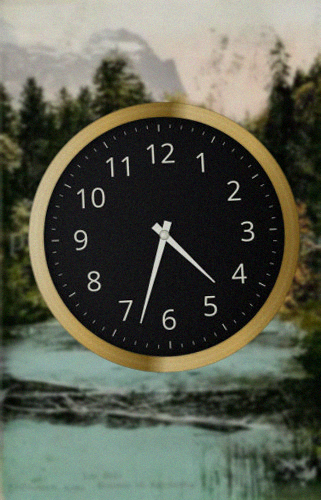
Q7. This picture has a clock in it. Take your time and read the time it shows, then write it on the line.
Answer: 4:33
